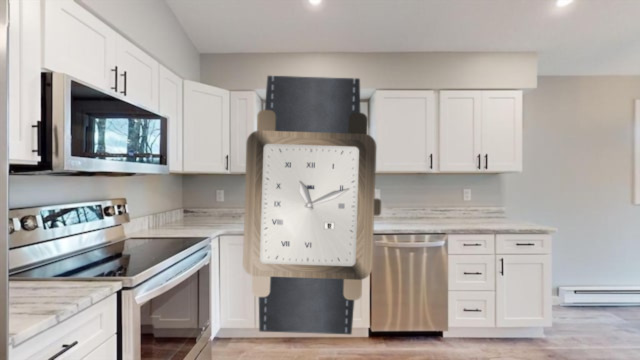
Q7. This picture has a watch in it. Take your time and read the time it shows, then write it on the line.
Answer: 11:11
